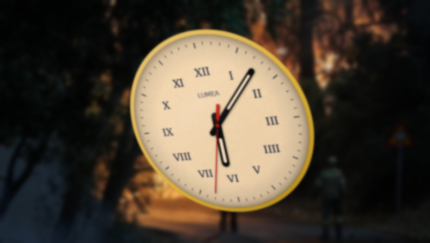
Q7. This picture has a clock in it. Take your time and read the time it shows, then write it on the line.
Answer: 6:07:33
